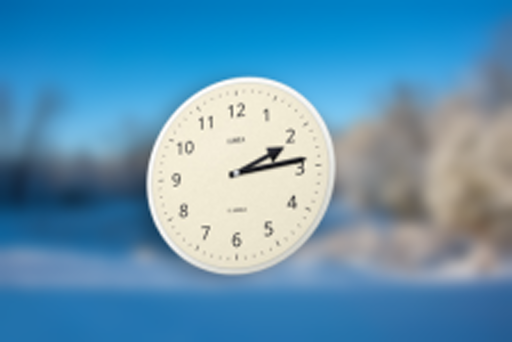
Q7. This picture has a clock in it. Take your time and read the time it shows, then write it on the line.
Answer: 2:14
